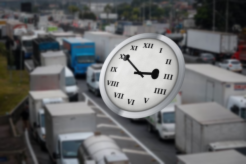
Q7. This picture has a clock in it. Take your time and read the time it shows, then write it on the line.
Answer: 2:51
